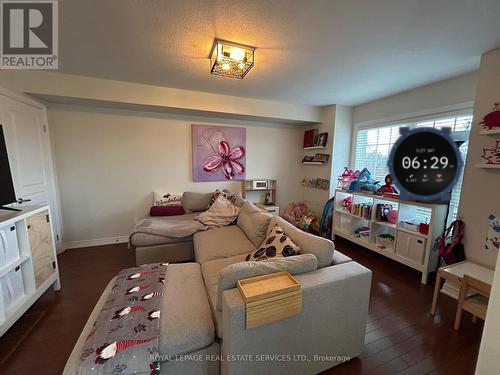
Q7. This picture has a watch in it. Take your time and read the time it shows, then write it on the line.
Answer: 6:29
